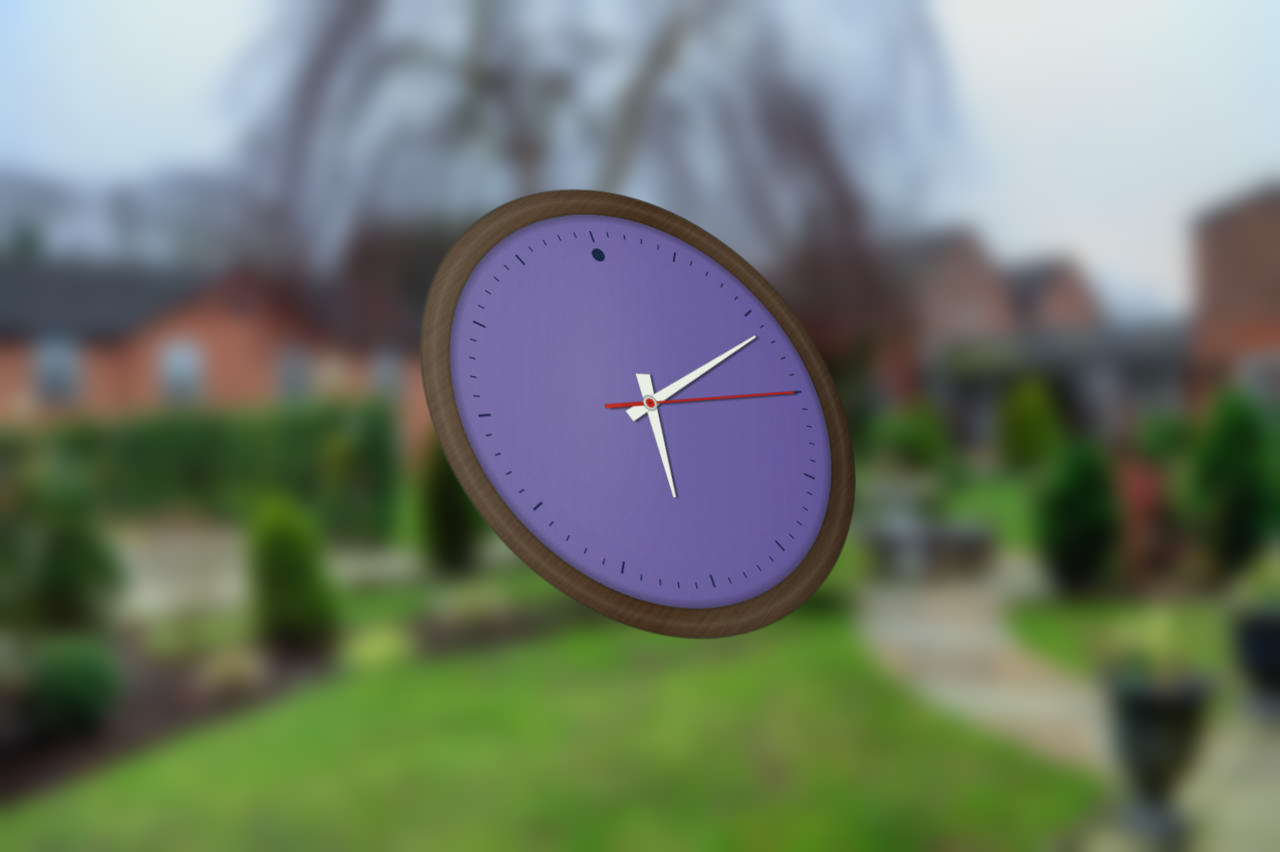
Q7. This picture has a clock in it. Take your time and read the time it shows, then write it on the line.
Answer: 6:11:15
